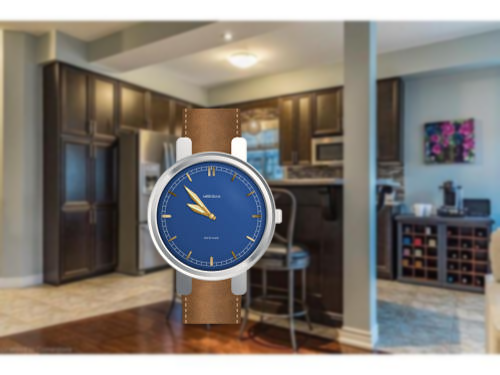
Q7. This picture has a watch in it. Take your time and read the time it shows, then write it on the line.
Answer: 9:53
